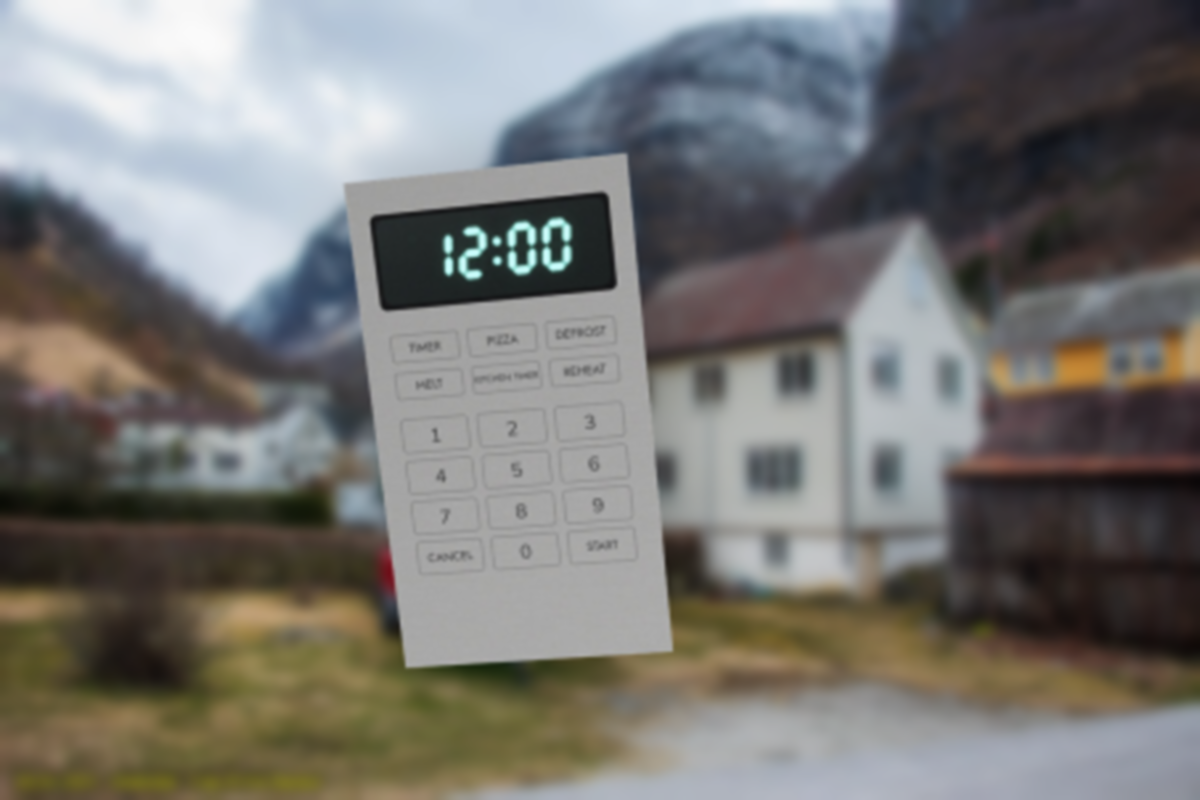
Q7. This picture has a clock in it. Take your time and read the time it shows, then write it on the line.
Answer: 12:00
